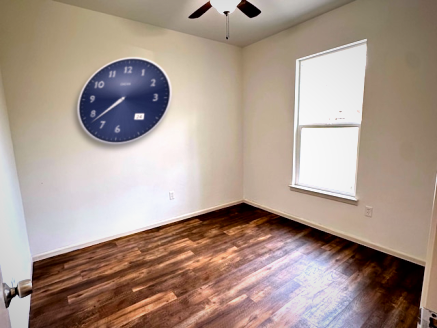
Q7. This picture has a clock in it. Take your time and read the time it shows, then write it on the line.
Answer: 7:38
